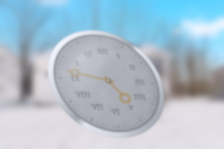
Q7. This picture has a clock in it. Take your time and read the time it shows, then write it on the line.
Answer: 4:47
